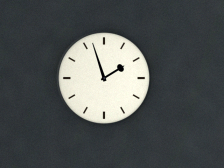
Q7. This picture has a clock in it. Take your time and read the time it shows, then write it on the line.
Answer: 1:57
